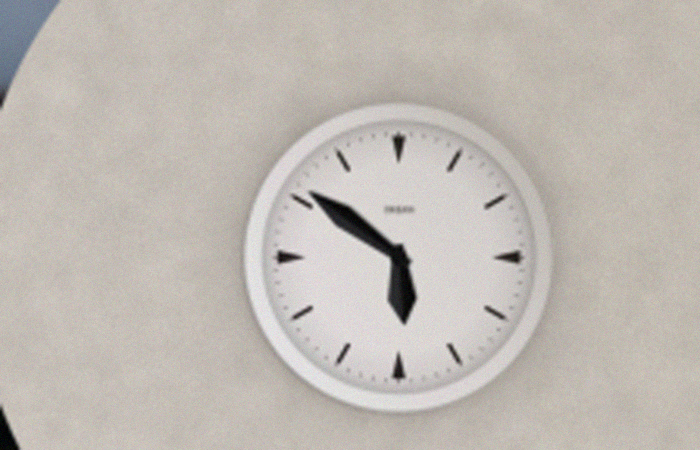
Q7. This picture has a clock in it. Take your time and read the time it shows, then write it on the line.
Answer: 5:51
